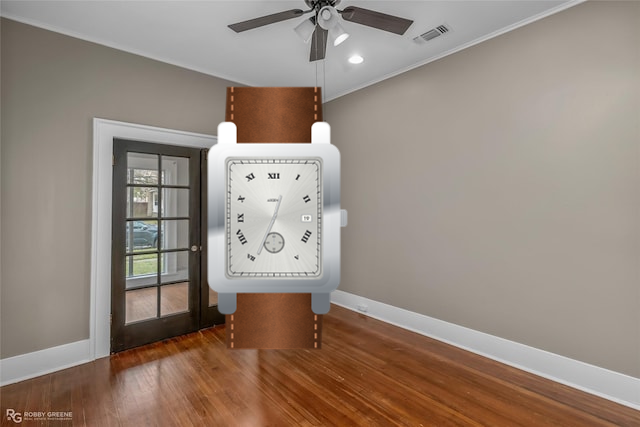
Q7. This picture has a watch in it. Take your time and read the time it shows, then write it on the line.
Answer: 12:34
